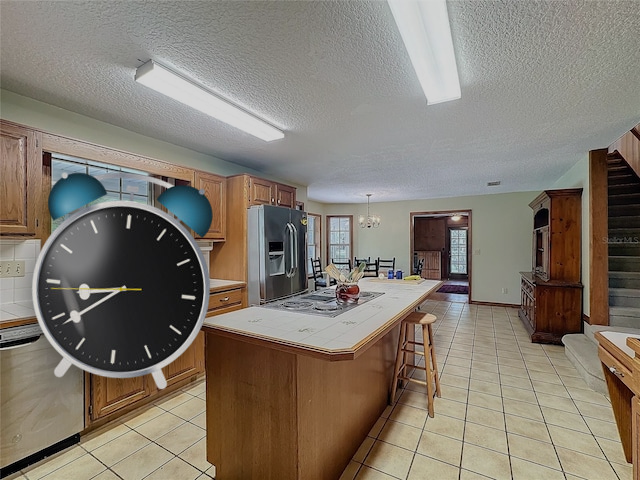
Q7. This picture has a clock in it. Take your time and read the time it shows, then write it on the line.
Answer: 8:38:44
